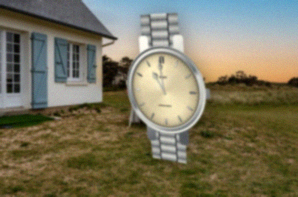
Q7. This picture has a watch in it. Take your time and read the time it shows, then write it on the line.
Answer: 10:59
